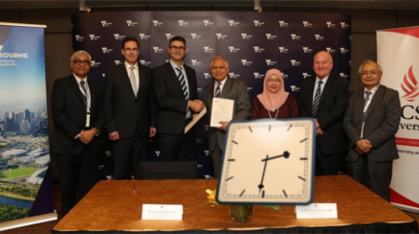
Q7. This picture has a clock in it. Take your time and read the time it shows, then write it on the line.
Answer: 2:31
